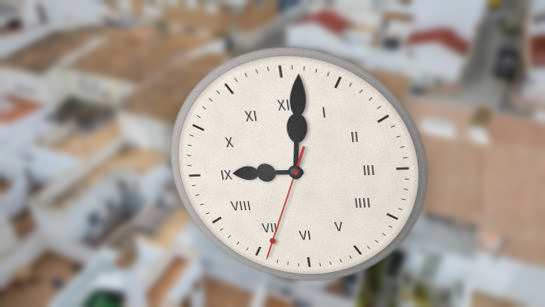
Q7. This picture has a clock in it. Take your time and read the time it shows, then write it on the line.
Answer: 9:01:34
